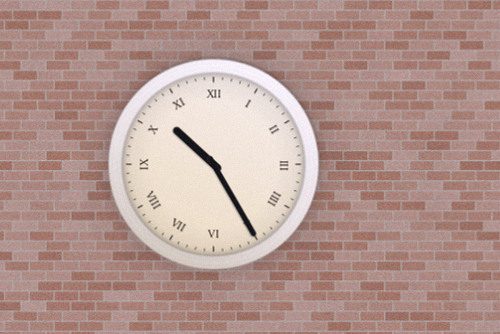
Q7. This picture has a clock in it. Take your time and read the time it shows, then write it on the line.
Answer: 10:25
